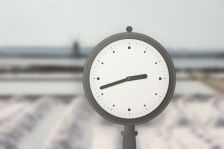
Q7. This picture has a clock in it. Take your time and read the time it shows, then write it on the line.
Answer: 2:42
